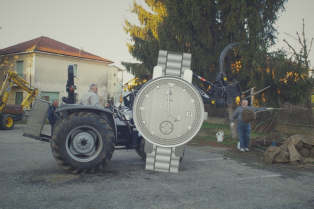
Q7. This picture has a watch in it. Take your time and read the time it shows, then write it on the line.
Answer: 3:59
